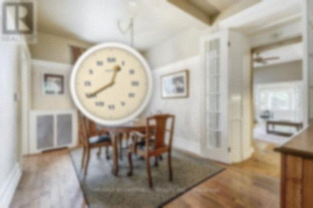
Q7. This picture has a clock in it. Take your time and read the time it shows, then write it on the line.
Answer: 12:40
